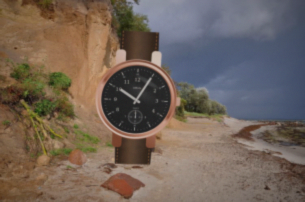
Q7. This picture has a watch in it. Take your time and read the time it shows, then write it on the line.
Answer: 10:05
